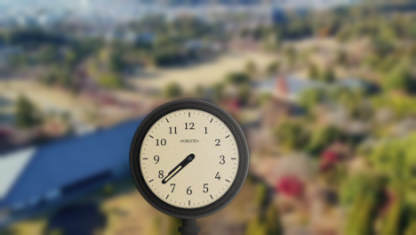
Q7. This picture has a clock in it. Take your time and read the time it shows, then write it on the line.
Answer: 7:38
